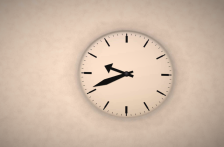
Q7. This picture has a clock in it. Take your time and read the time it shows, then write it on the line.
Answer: 9:41
